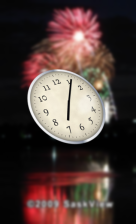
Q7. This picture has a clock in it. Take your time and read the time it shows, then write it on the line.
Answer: 7:06
